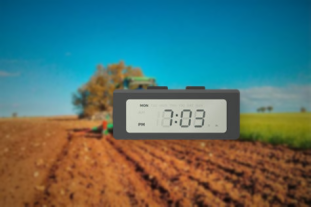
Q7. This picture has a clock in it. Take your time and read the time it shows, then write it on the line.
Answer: 7:03
